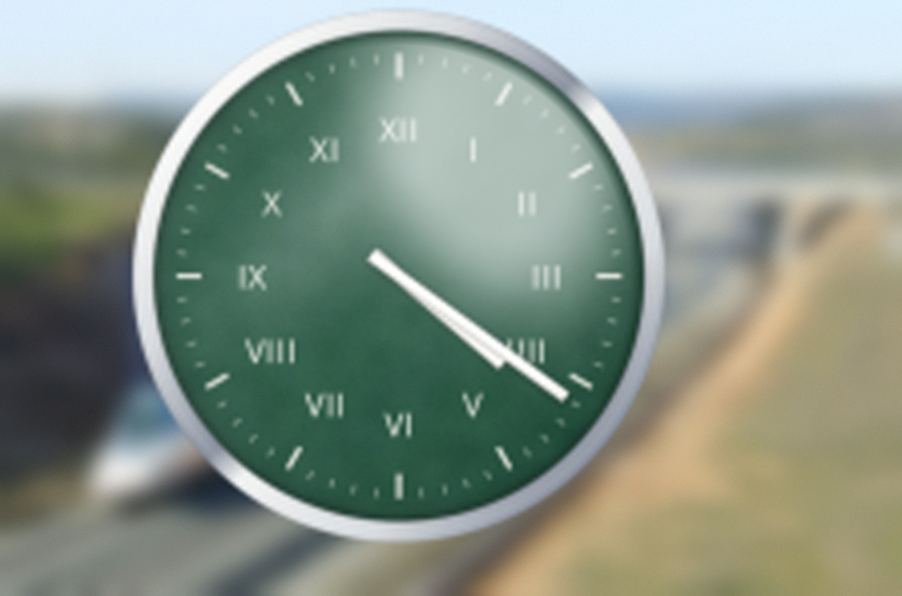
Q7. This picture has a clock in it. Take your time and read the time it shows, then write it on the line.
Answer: 4:21
